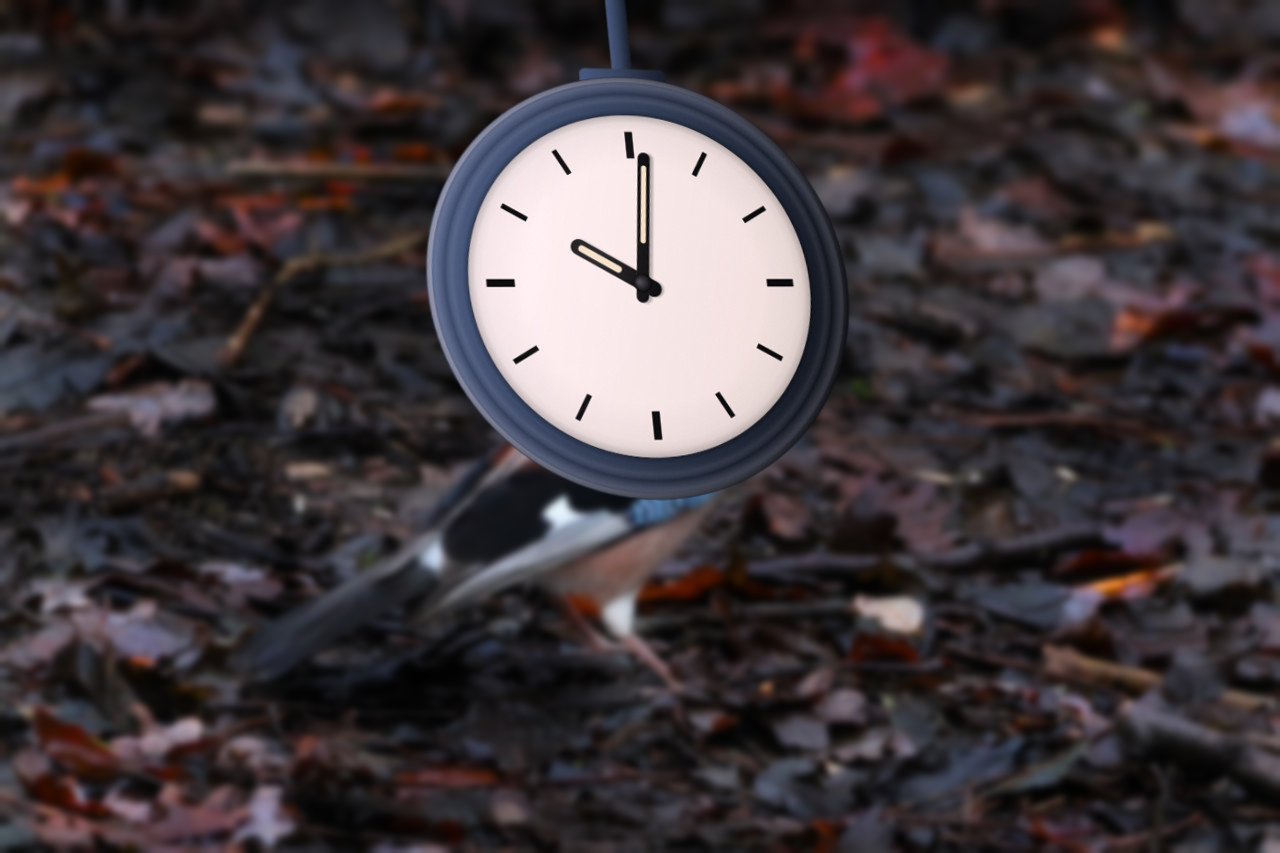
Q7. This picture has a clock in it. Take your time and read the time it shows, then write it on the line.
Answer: 10:01
